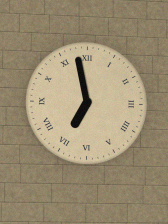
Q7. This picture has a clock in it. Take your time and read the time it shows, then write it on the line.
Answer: 6:58
